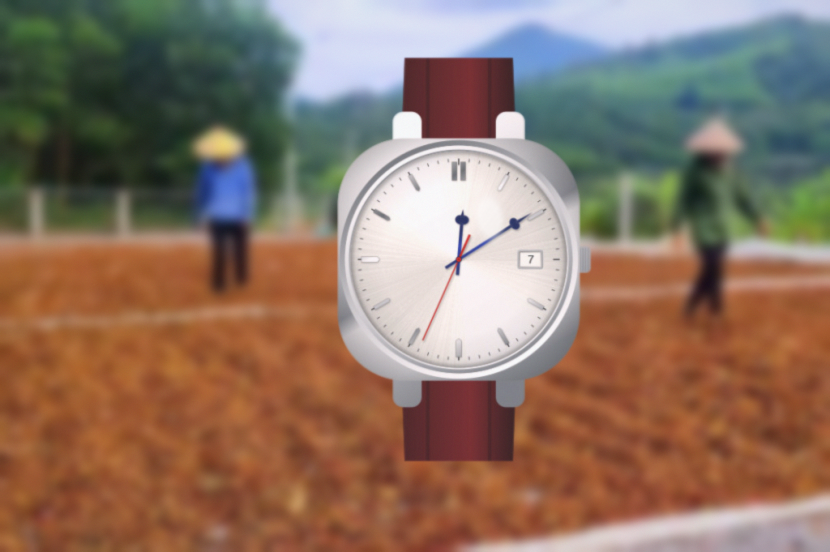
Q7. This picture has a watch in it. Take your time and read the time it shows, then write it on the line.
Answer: 12:09:34
